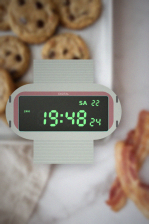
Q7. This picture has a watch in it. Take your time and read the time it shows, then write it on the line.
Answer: 19:48:24
